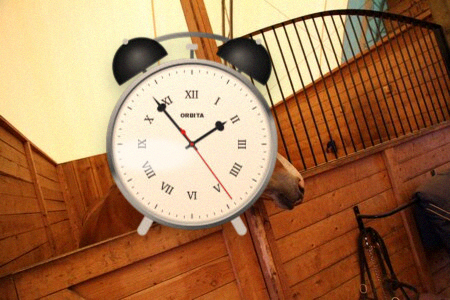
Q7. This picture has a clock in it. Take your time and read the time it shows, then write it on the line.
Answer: 1:53:24
